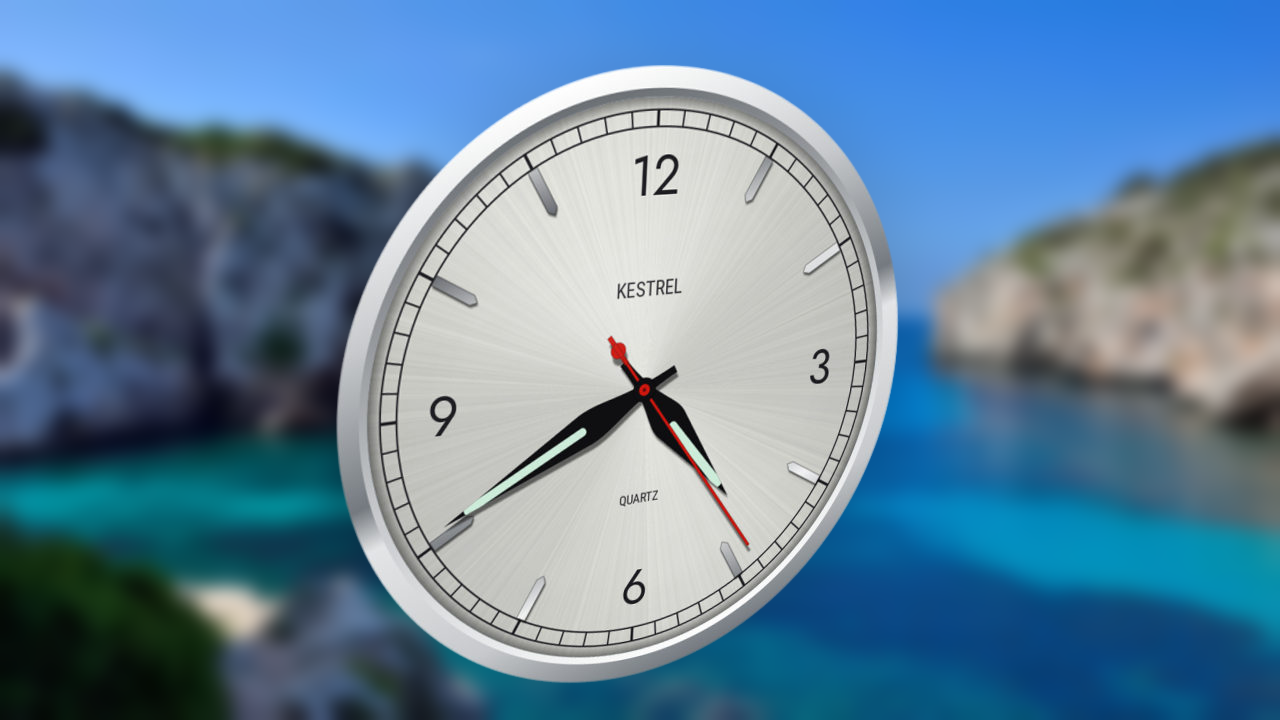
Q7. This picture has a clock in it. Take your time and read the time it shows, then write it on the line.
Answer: 4:40:24
